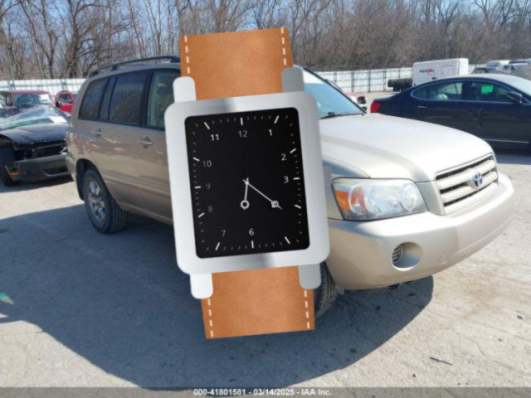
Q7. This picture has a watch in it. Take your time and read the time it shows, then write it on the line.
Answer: 6:22
